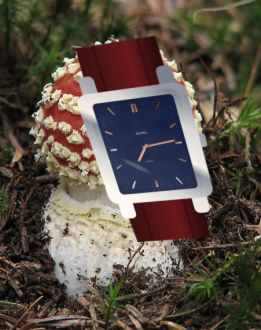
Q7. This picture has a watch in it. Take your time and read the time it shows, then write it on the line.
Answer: 7:14
